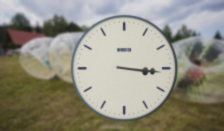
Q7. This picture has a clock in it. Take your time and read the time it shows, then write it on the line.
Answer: 3:16
